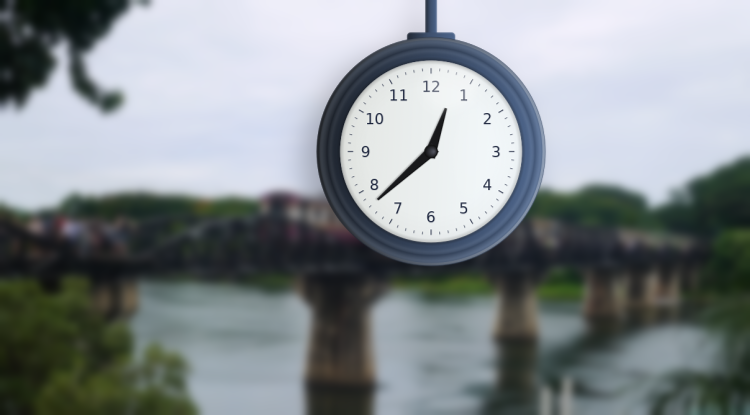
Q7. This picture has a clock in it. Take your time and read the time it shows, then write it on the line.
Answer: 12:38
